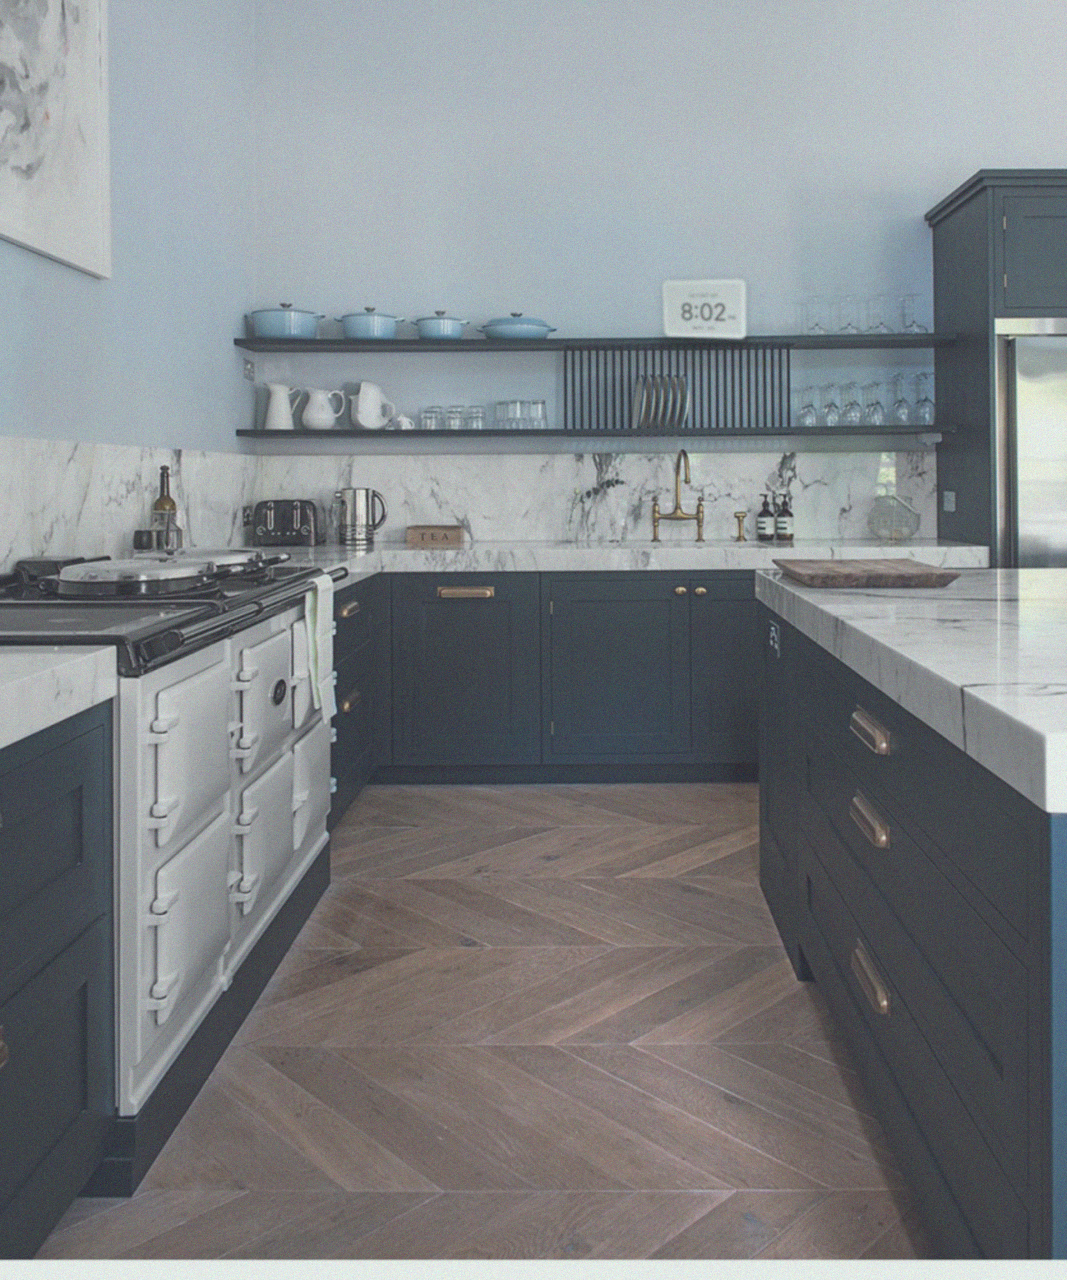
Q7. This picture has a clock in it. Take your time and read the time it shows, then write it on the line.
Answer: 8:02
